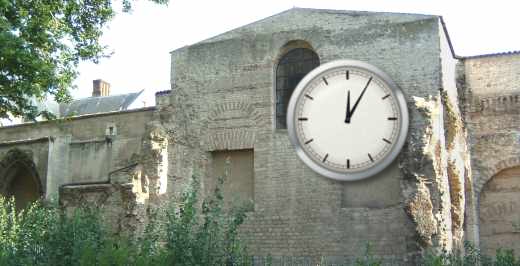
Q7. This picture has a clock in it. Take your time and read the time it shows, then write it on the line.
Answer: 12:05
